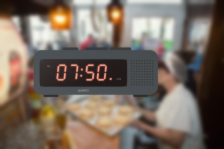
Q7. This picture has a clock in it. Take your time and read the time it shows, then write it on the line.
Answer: 7:50
